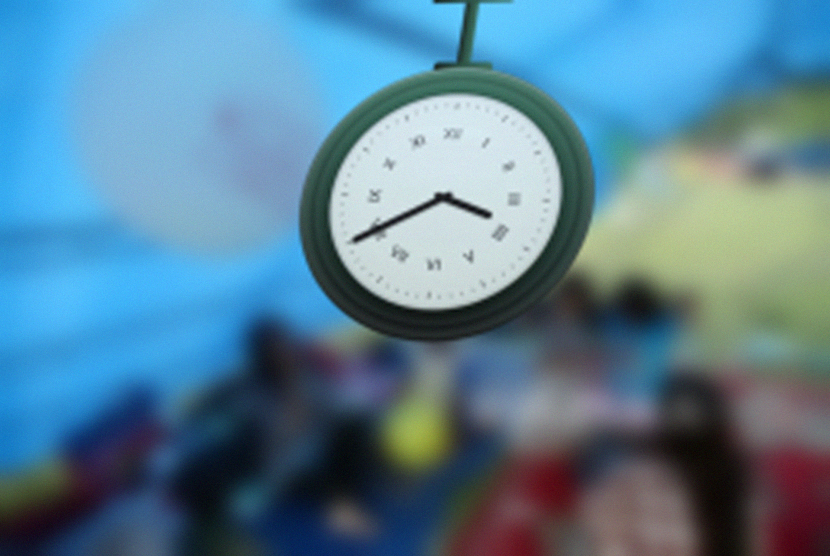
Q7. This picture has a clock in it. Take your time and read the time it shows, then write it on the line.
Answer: 3:40
